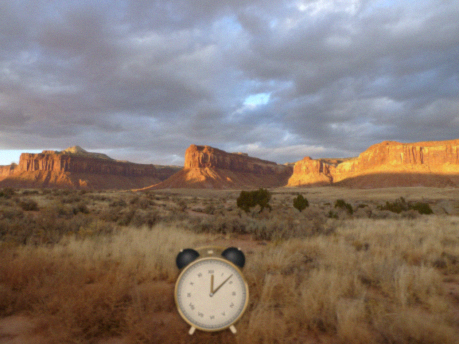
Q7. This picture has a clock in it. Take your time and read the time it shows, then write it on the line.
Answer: 12:08
